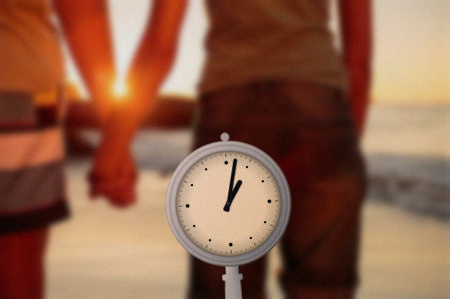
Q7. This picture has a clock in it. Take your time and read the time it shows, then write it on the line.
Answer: 1:02
